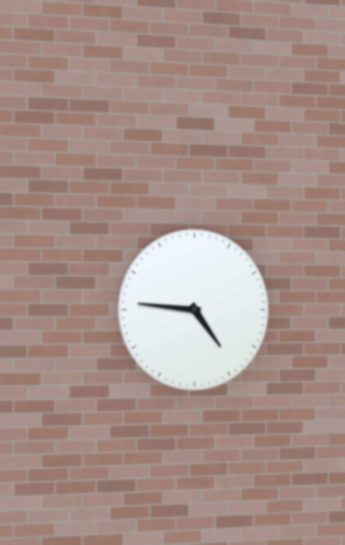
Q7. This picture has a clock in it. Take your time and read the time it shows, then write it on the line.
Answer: 4:46
